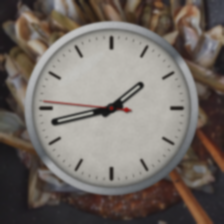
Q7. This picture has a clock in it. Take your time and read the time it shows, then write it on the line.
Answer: 1:42:46
